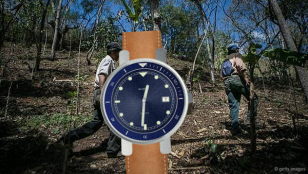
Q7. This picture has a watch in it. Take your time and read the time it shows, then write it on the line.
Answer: 12:31
